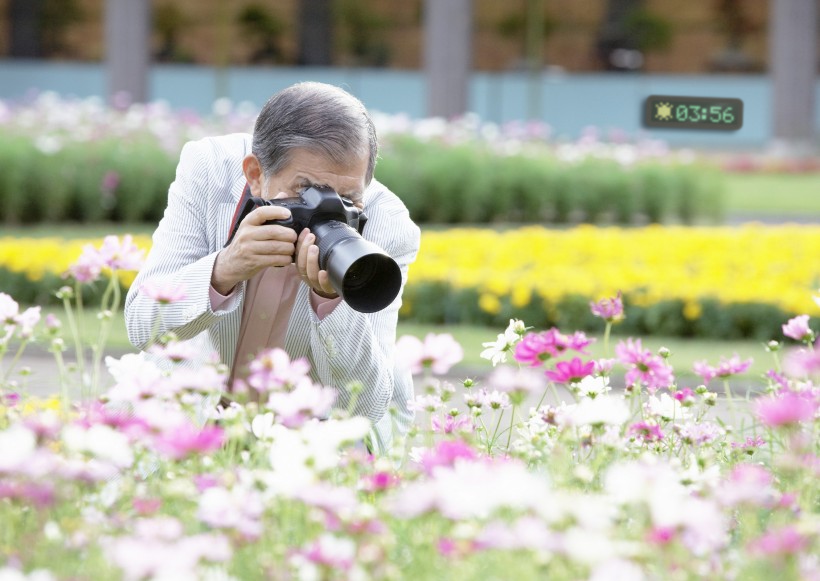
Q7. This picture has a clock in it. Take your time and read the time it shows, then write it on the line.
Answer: 3:56
